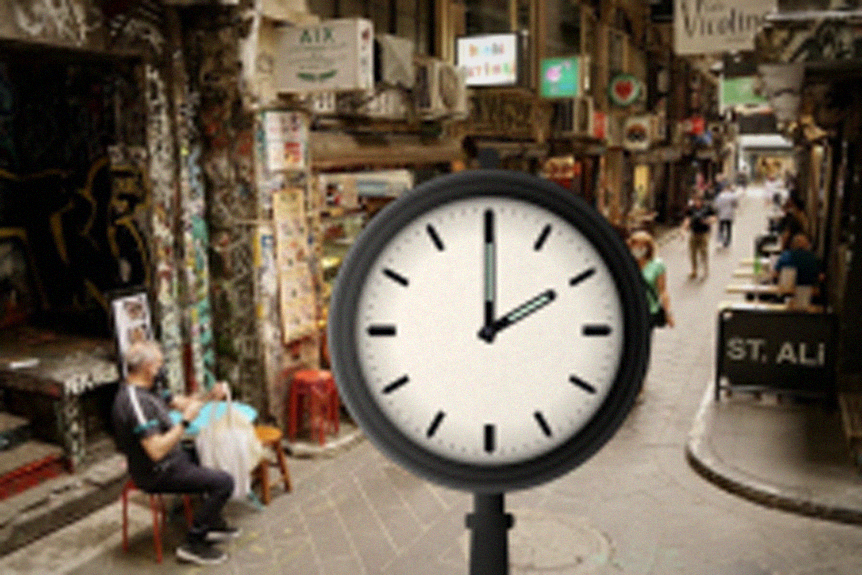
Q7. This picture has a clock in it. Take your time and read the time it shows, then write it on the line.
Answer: 2:00
